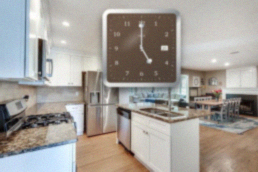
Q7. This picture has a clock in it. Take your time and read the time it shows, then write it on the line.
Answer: 5:00
